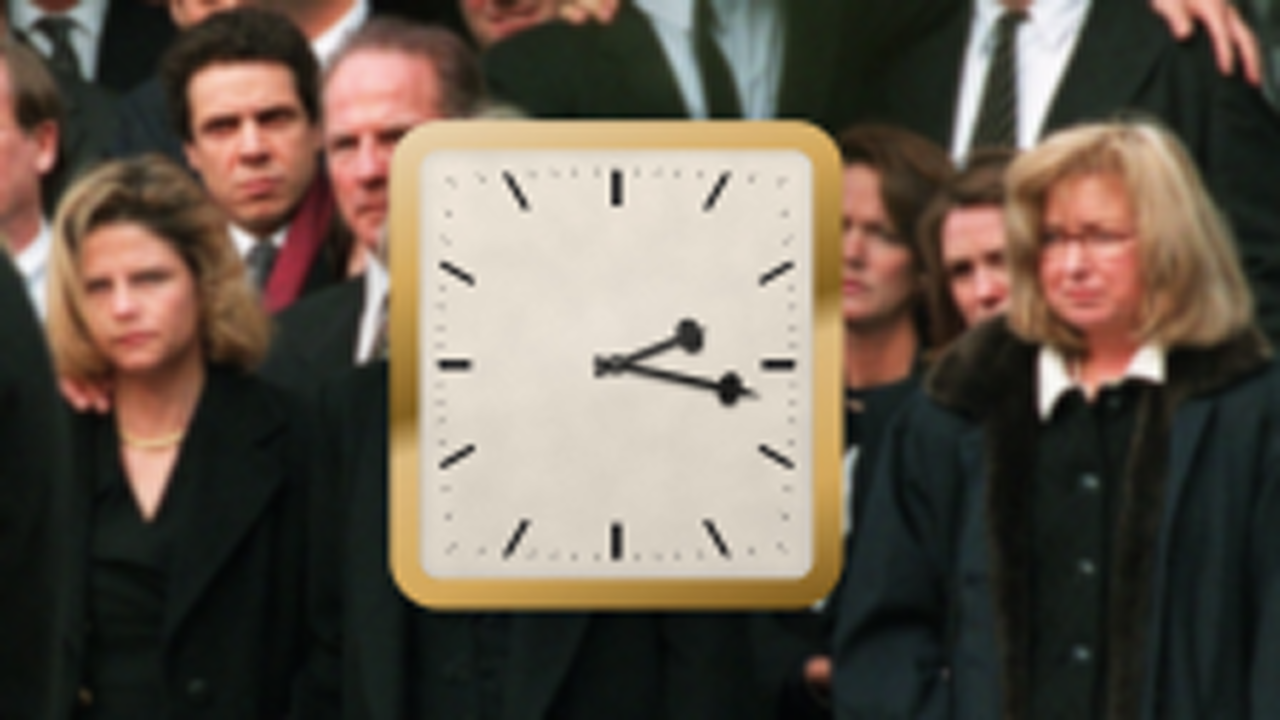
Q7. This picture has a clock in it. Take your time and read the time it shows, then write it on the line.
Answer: 2:17
